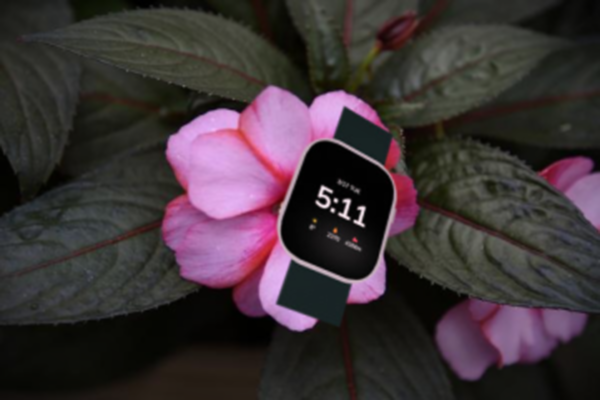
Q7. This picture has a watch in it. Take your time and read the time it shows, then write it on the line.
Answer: 5:11
